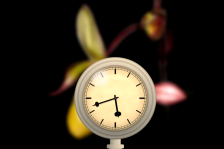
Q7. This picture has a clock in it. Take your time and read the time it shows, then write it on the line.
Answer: 5:42
